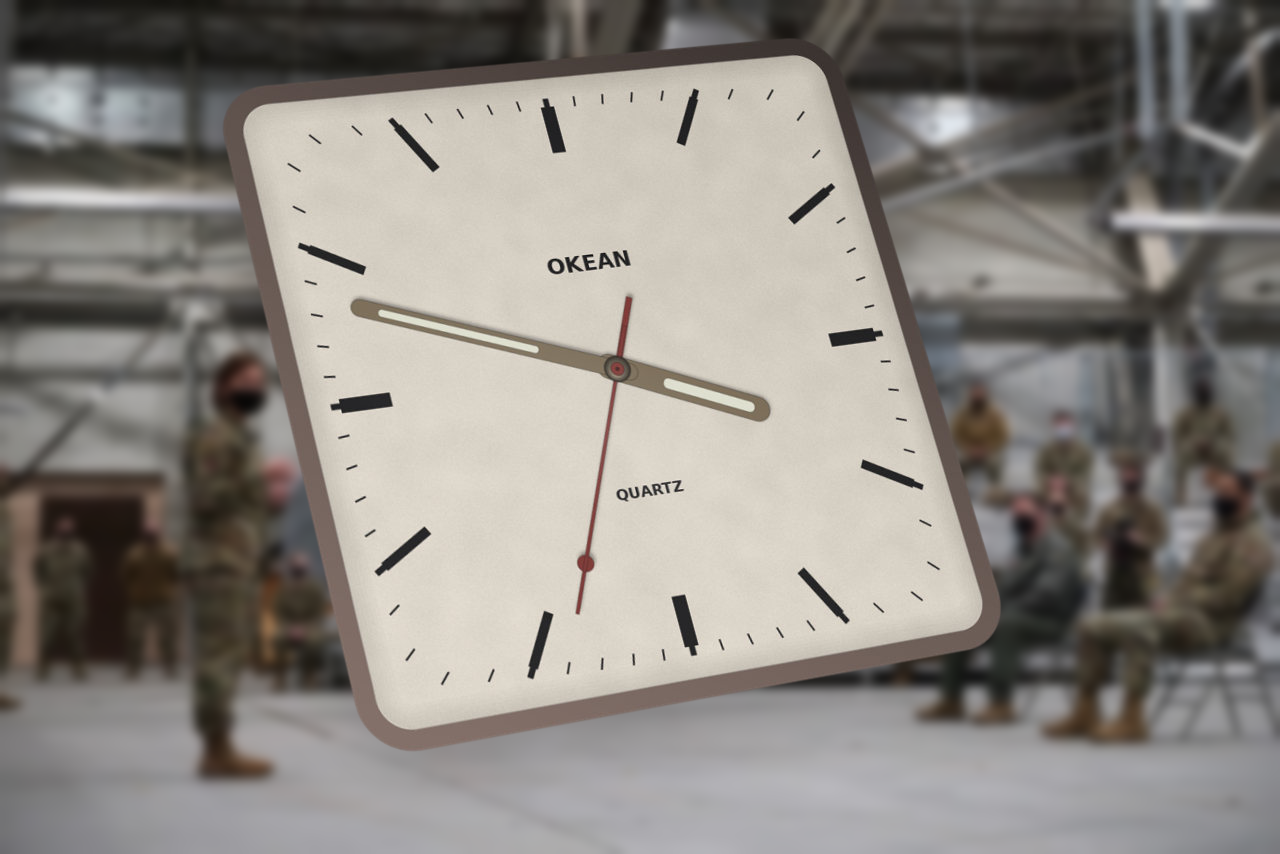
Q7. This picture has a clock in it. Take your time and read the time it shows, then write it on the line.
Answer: 3:48:34
